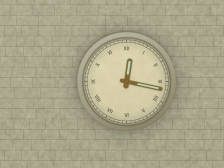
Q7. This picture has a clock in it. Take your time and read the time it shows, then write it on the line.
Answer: 12:17
